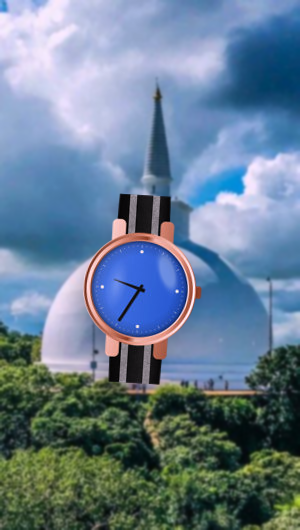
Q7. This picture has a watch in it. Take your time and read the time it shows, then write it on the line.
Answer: 9:35
